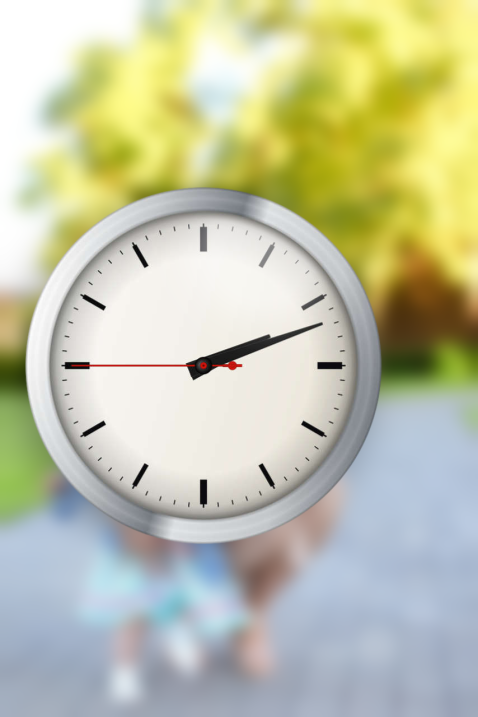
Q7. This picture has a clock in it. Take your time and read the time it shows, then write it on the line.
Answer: 2:11:45
